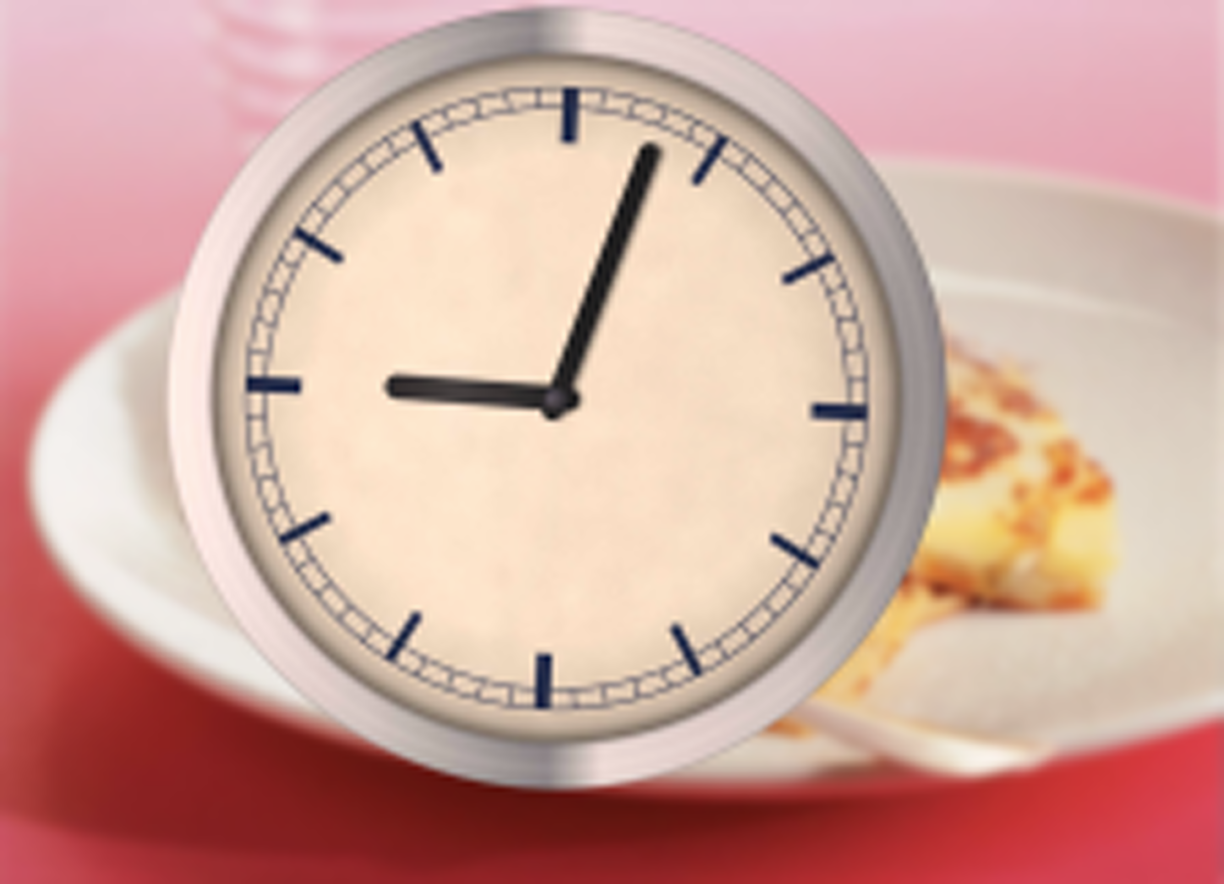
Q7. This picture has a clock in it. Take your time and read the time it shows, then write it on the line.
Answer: 9:03
